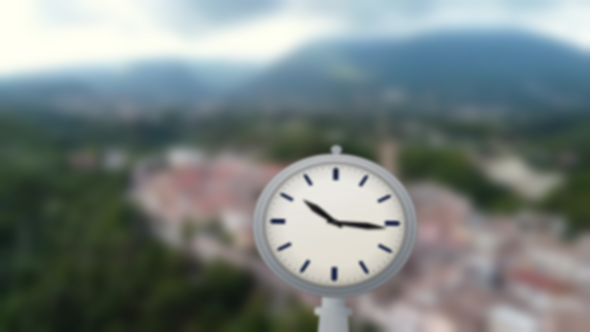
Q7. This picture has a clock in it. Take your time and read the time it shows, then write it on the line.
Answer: 10:16
